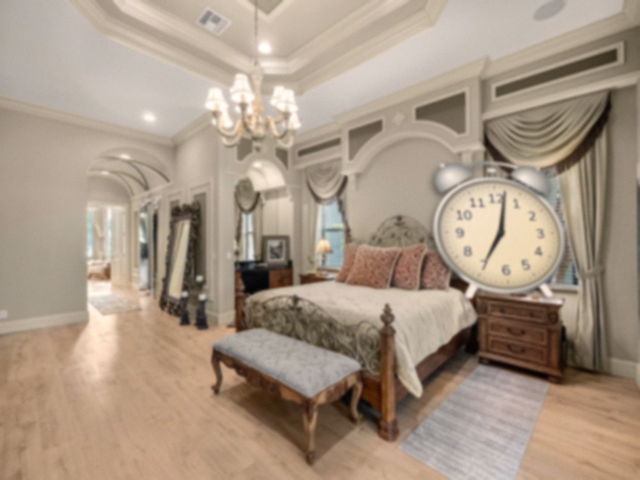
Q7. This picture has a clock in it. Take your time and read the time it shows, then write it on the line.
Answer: 7:02
